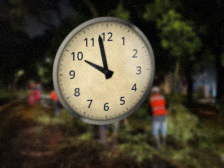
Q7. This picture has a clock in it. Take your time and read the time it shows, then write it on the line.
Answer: 9:58
